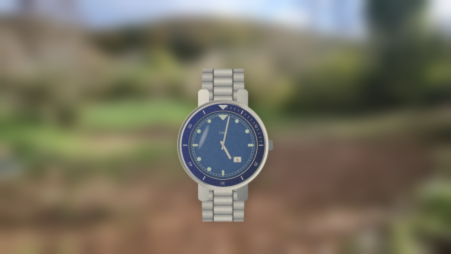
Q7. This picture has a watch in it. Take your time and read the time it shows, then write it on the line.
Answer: 5:02
